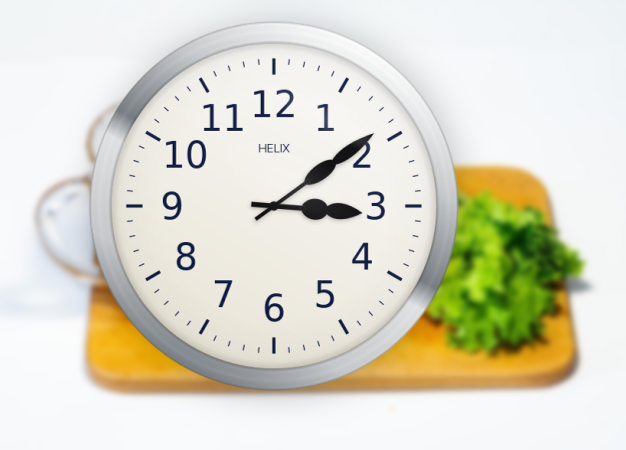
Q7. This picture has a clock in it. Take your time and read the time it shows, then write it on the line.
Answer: 3:09
